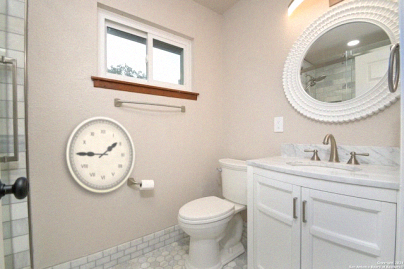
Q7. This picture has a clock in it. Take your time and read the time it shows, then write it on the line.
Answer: 1:45
